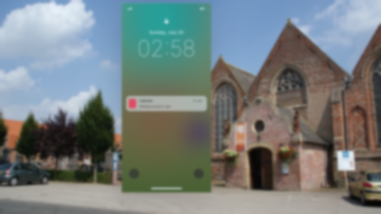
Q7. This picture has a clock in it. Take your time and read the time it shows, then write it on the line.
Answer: 2:58
